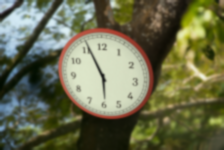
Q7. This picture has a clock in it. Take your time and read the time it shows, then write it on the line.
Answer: 5:56
